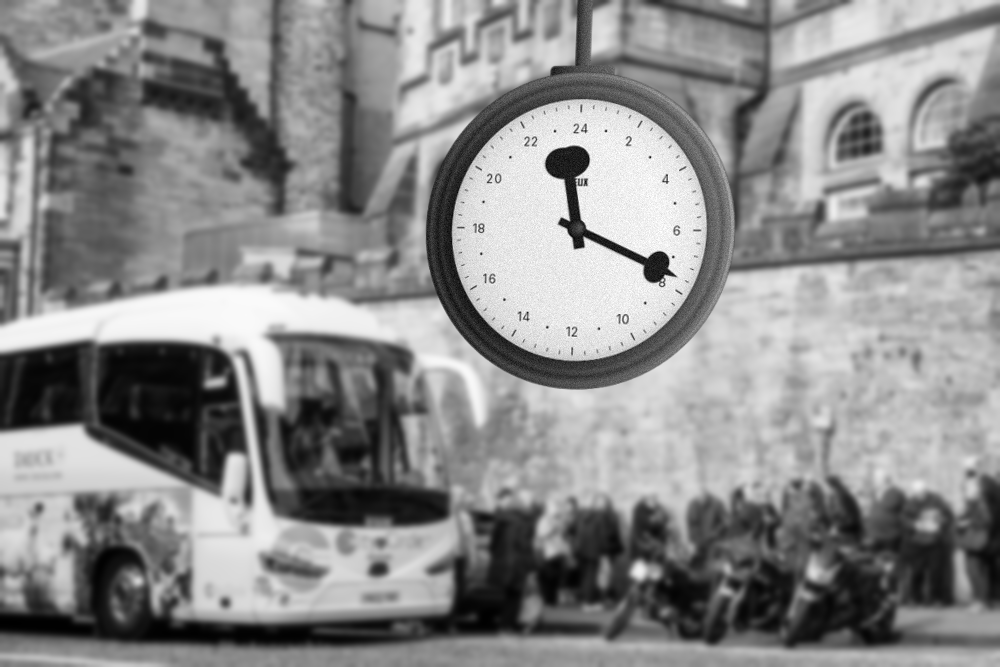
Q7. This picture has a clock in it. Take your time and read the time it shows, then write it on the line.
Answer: 23:19
